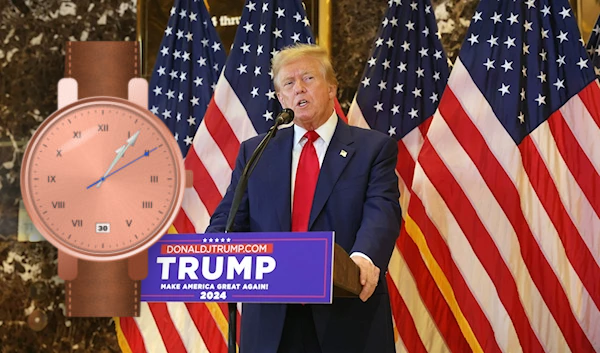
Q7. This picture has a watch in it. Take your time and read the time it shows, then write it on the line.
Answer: 1:06:10
